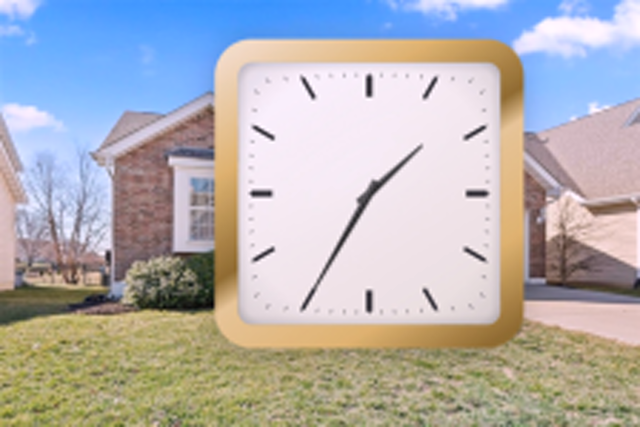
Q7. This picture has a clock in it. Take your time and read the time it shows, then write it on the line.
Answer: 1:35
